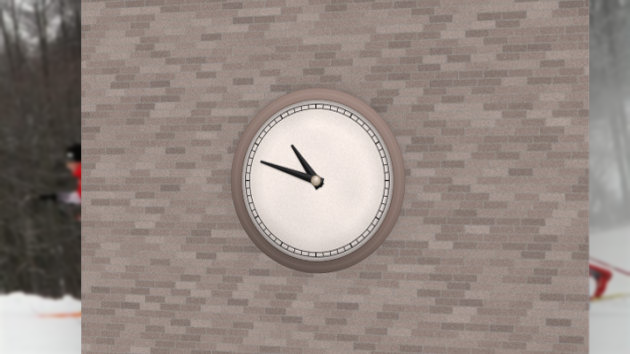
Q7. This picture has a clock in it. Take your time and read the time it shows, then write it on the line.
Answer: 10:48
